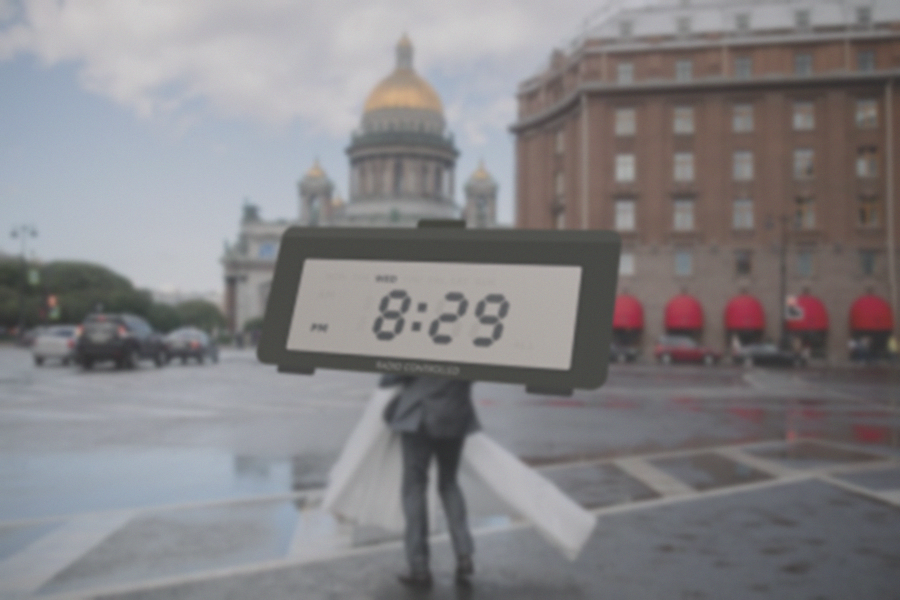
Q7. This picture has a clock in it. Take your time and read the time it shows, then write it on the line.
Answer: 8:29
